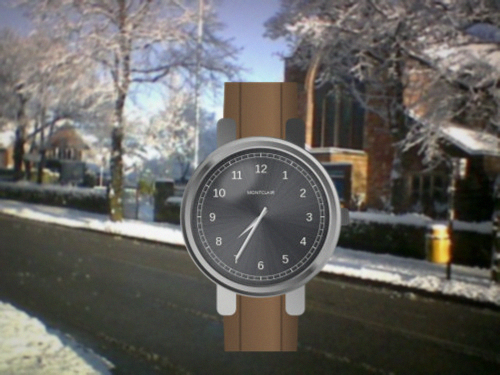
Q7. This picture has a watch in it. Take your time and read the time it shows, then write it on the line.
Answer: 7:35
